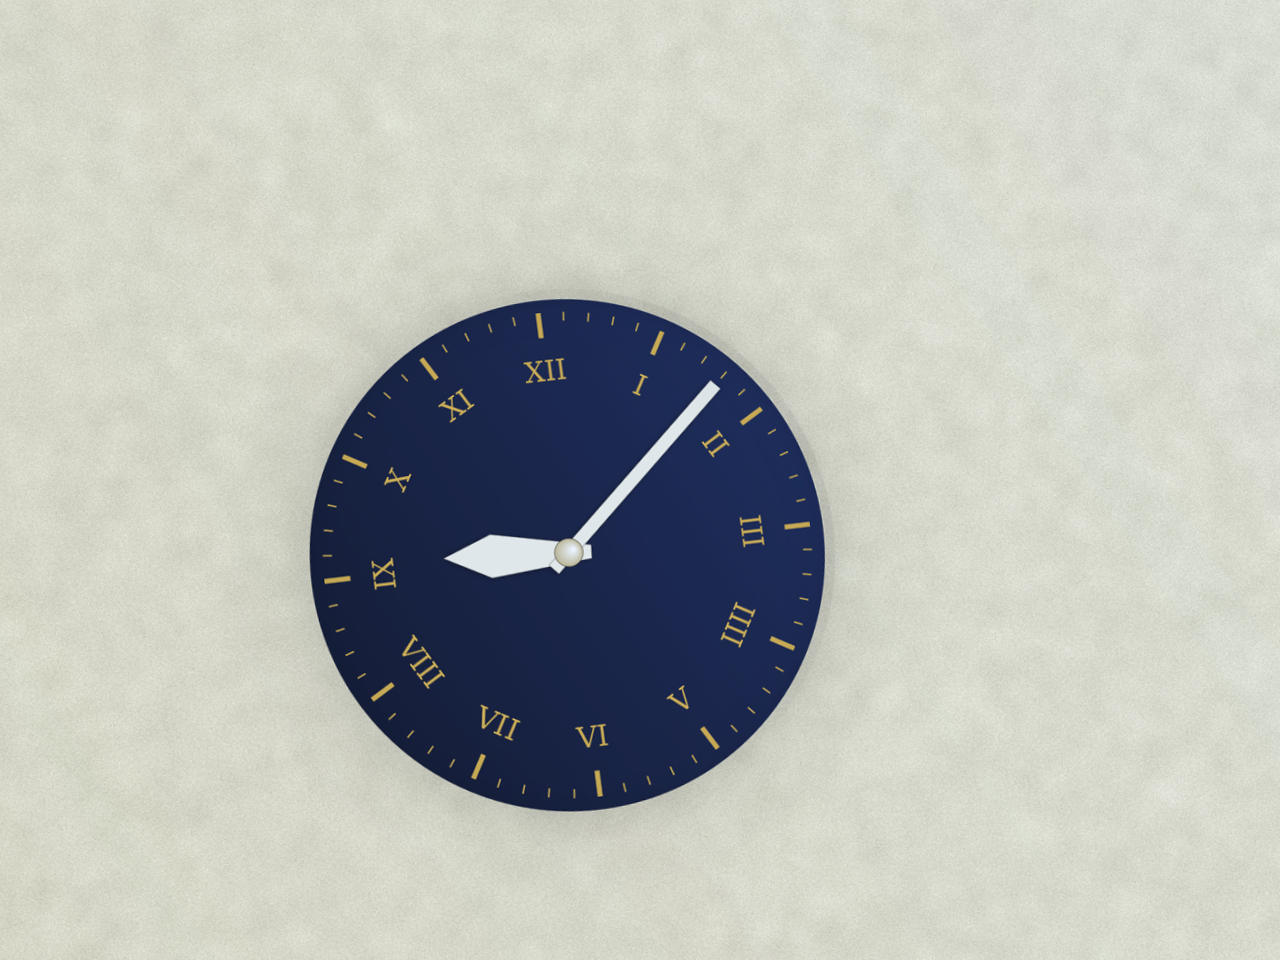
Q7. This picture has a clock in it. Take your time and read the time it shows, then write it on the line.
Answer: 9:08
